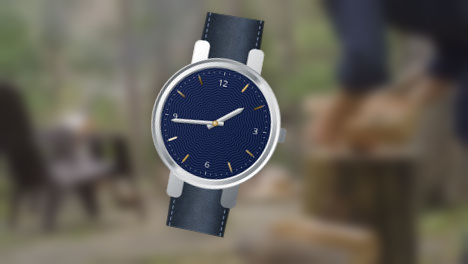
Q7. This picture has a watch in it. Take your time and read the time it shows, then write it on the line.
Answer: 1:44
